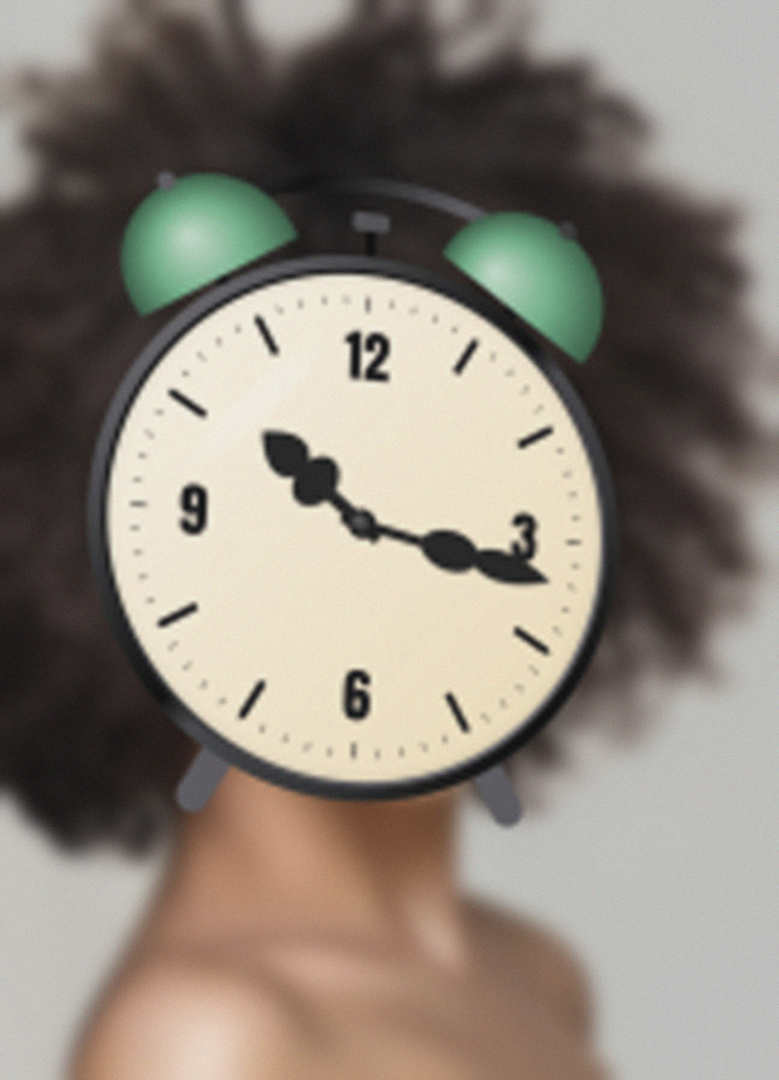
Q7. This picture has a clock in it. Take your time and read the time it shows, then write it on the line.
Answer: 10:17
